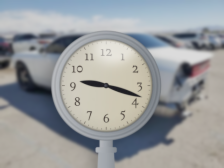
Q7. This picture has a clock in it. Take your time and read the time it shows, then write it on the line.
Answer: 9:18
